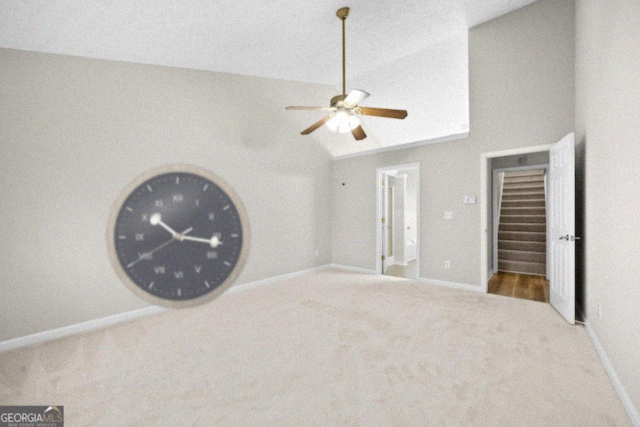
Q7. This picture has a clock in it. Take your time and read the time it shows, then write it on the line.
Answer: 10:16:40
